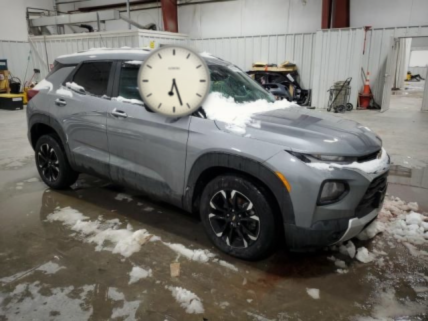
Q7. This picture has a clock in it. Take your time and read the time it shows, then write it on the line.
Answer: 6:27
